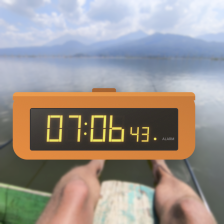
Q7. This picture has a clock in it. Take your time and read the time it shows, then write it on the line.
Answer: 7:06:43
